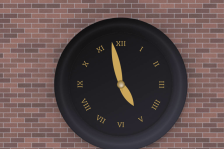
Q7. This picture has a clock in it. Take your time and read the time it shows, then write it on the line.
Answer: 4:58
